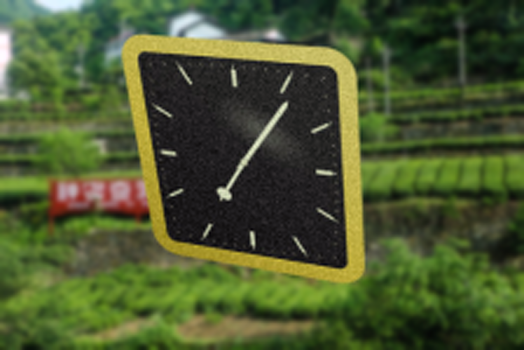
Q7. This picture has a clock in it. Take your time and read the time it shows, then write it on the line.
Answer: 7:06
